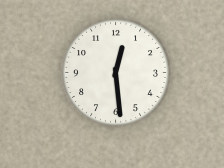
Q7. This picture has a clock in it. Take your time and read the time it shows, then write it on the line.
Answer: 12:29
